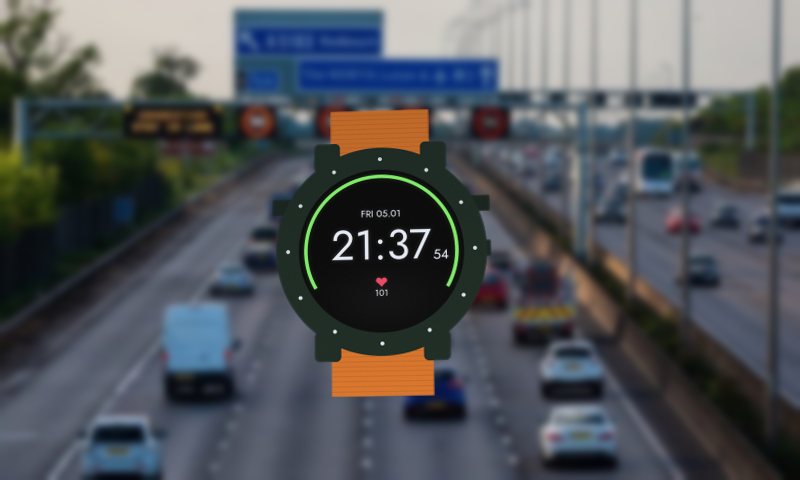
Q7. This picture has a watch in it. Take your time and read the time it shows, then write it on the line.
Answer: 21:37:54
